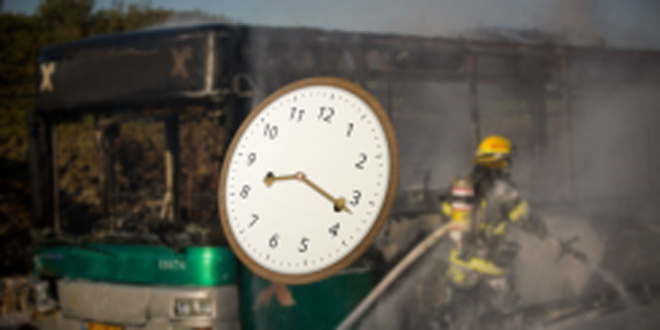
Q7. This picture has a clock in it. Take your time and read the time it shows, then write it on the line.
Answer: 8:17
